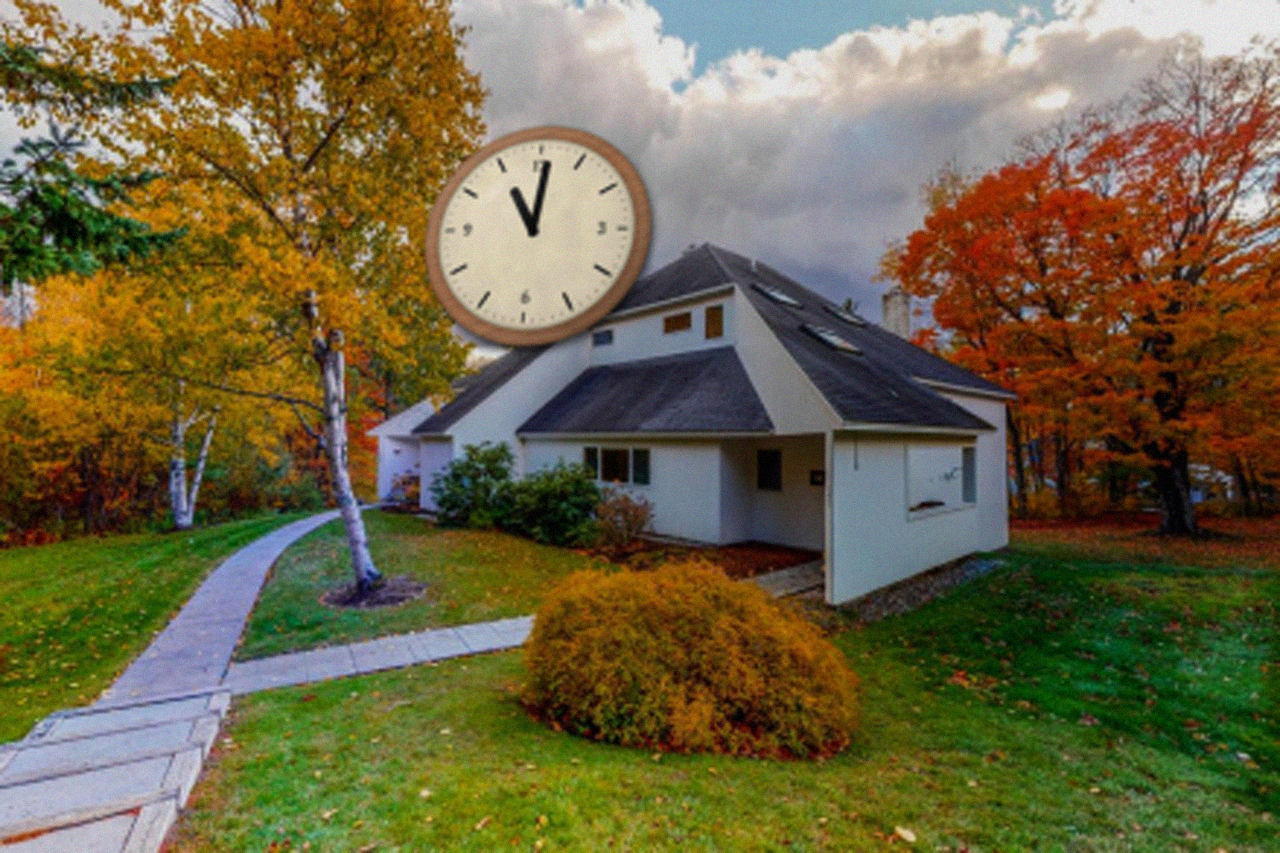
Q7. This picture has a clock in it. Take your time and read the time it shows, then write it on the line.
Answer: 11:01
